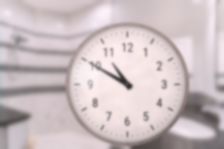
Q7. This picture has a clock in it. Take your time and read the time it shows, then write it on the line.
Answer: 10:50
